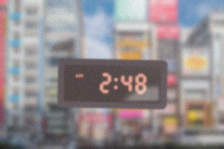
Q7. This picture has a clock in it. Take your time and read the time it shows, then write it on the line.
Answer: 2:48
